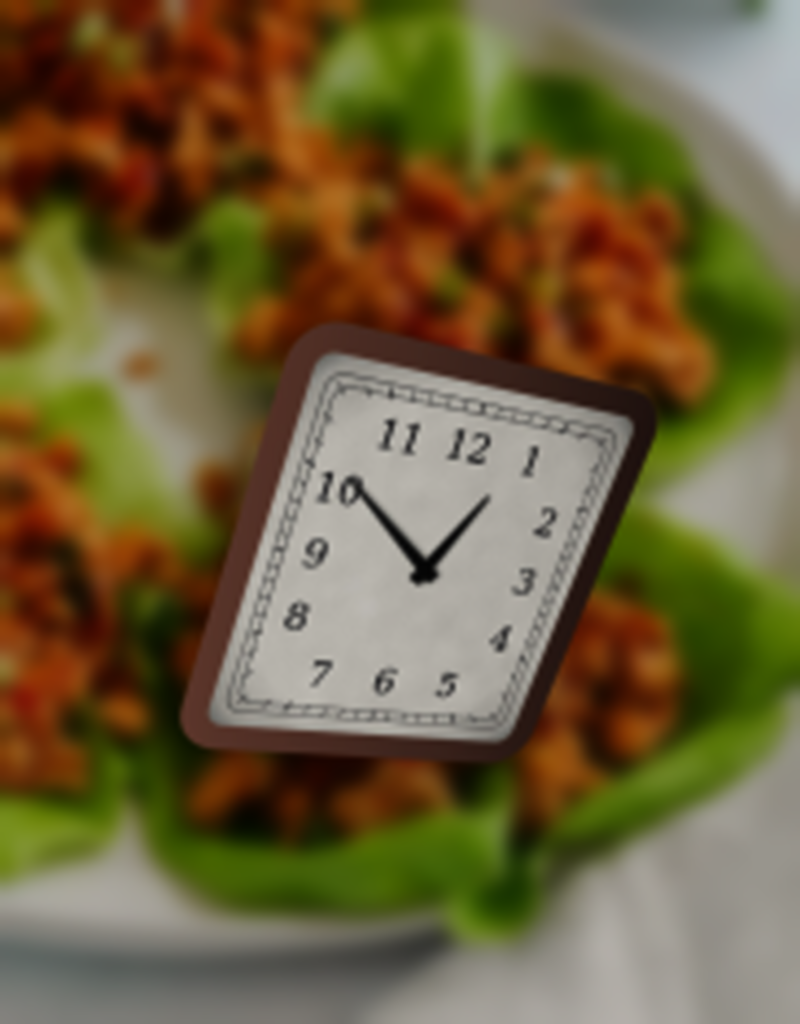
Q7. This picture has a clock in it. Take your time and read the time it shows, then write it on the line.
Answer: 12:51
